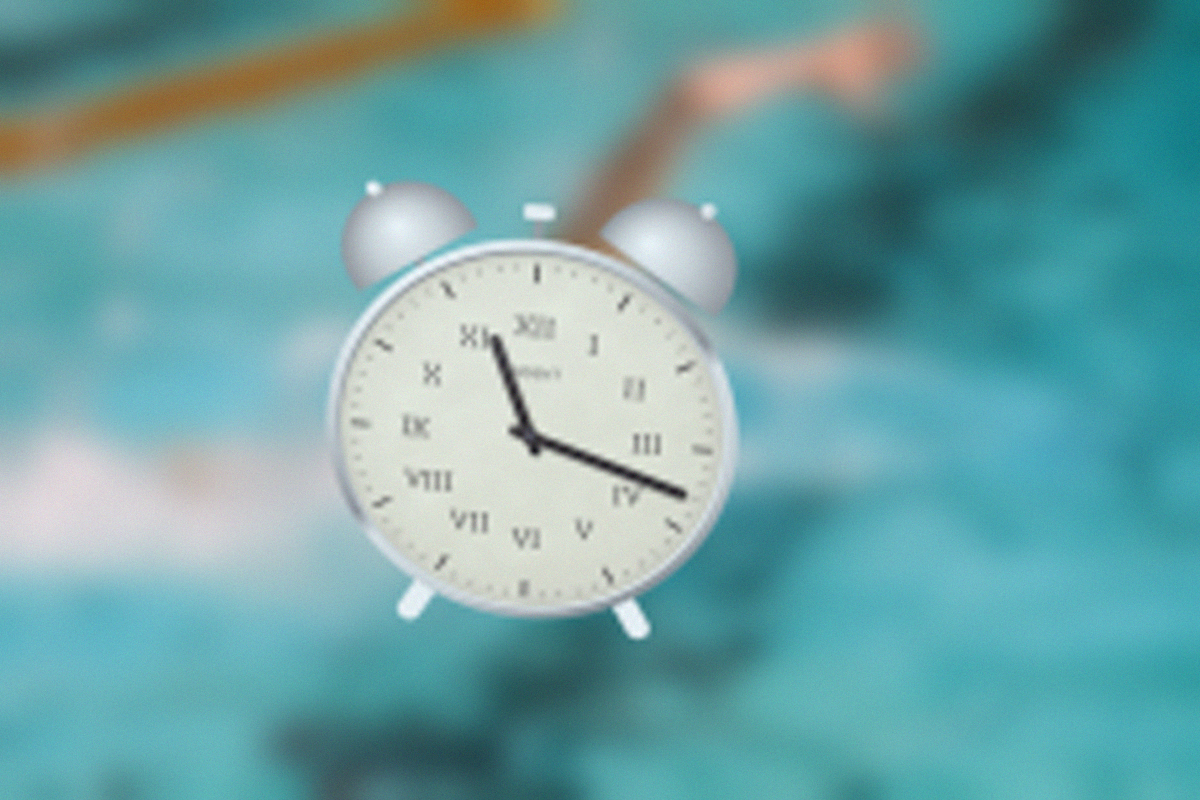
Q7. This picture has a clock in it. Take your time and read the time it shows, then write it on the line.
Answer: 11:18
